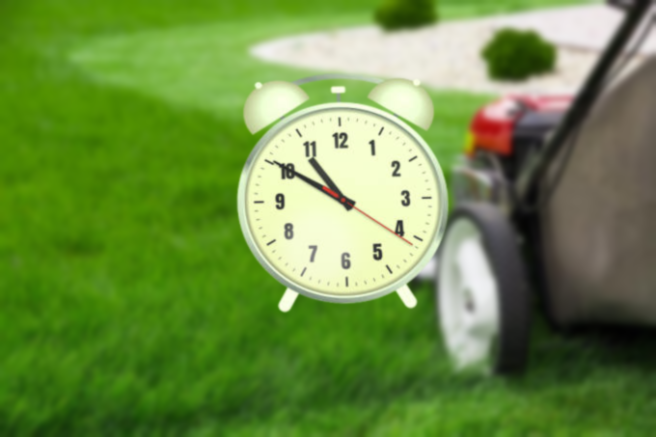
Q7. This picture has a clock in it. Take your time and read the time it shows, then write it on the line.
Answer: 10:50:21
